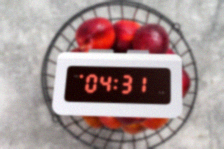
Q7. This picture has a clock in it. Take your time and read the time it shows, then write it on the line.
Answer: 4:31
